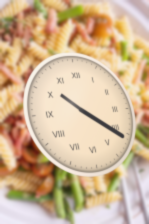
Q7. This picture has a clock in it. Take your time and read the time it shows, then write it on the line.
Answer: 10:21
